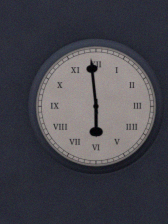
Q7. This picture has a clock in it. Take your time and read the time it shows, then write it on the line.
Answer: 5:59
